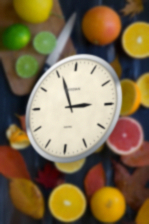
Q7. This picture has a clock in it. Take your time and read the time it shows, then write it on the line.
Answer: 2:56
